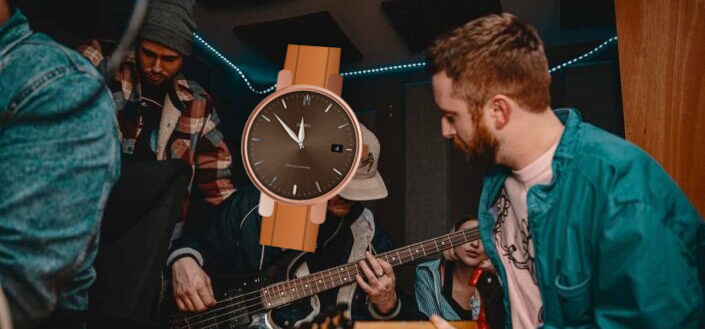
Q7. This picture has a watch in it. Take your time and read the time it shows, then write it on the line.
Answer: 11:52
